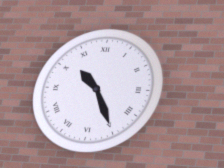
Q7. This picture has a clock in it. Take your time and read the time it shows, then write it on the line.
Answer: 10:25
